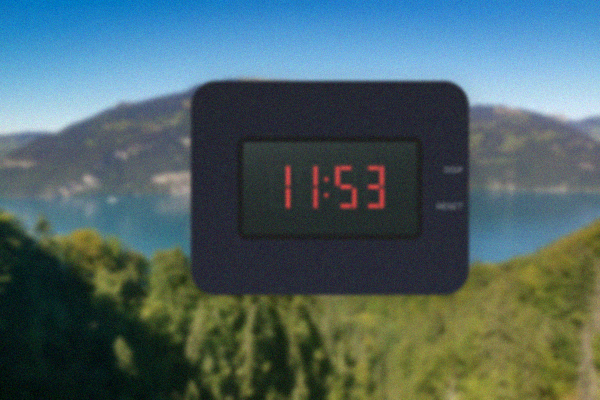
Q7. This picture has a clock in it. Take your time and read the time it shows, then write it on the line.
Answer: 11:53
